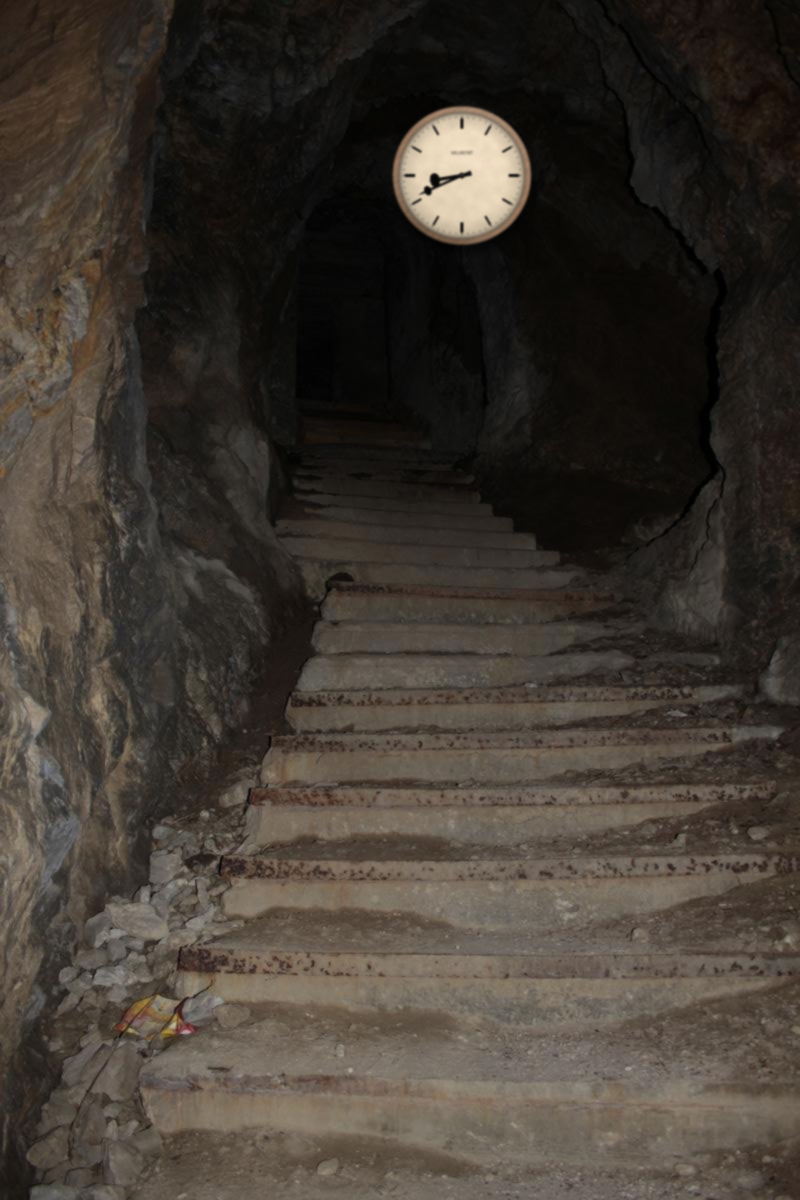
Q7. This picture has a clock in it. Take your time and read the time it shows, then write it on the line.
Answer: 8:41
